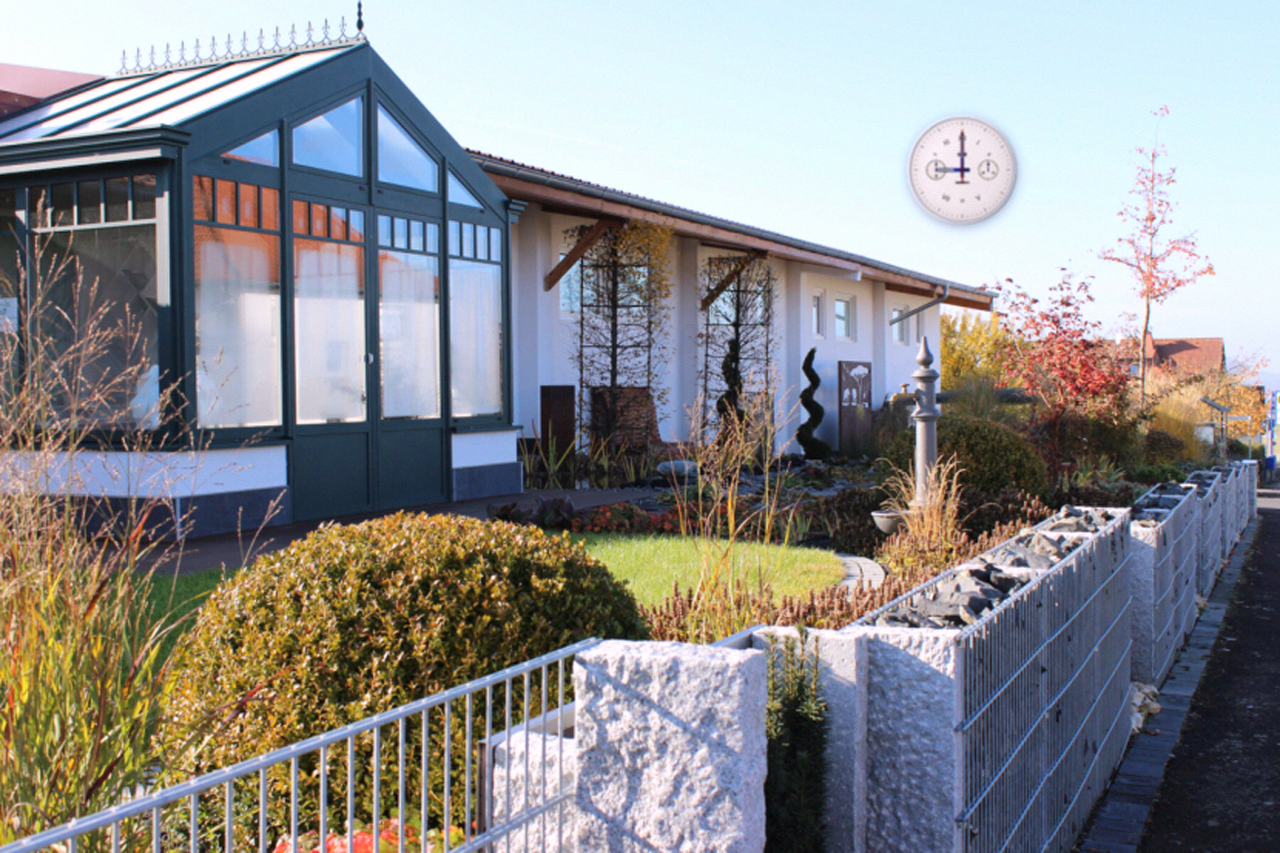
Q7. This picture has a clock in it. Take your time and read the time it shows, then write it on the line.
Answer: 9:00
